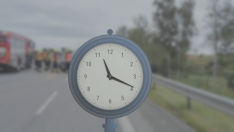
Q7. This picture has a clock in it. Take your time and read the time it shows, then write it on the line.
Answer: 11:19
